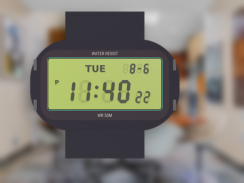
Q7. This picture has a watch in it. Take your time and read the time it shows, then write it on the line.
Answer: 11:40:22
